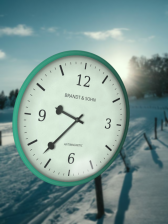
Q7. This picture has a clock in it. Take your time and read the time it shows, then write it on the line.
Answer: 9:37
